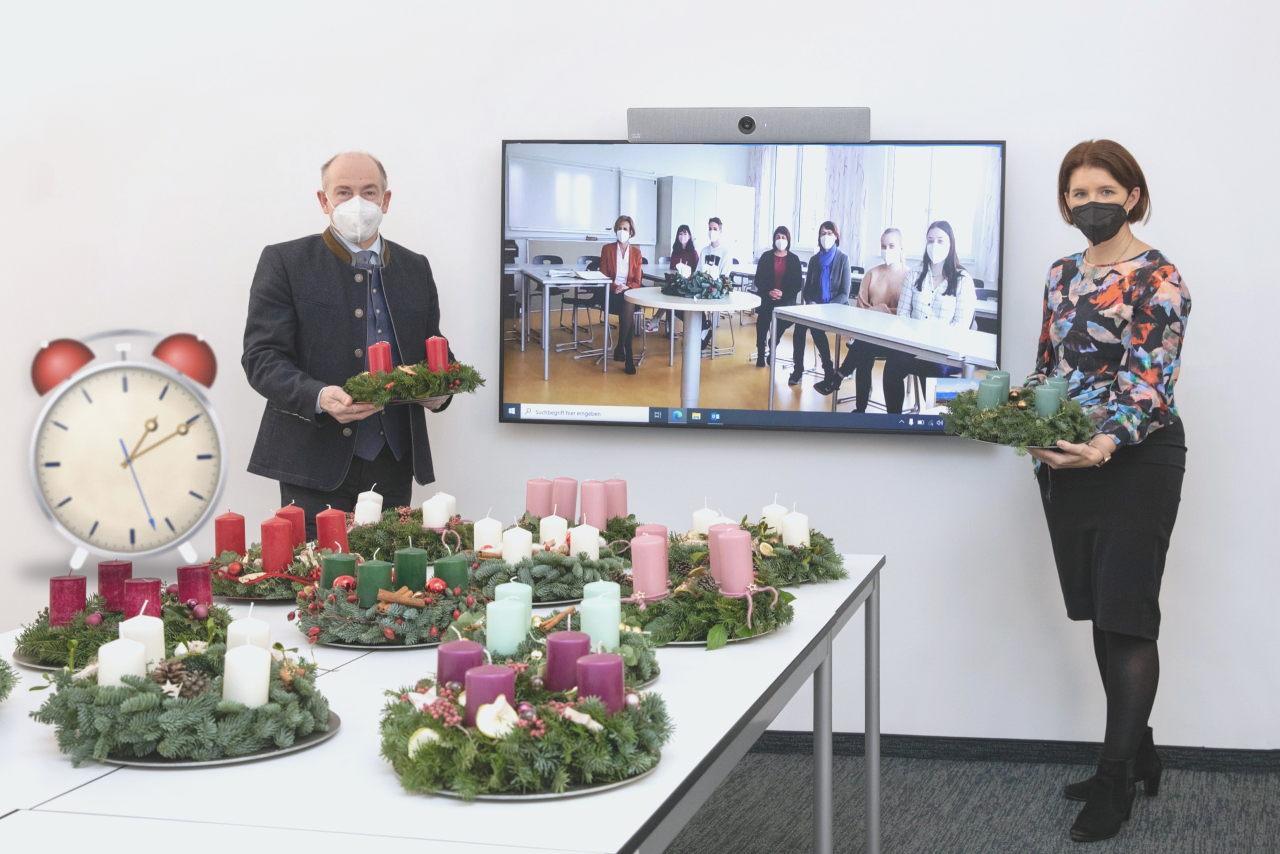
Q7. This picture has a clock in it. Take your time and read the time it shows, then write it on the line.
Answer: 1:10:27
